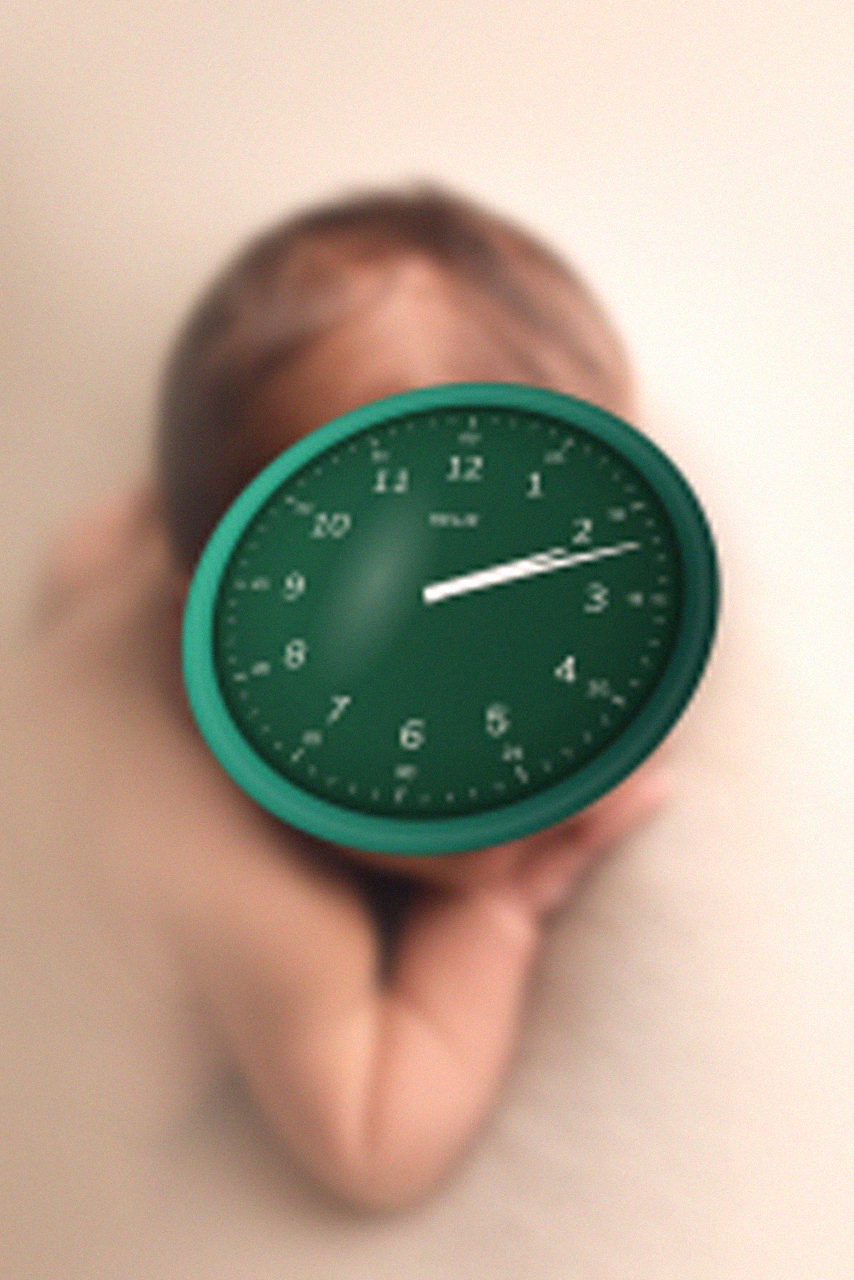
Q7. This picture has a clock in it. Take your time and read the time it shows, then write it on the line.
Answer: 2:12
